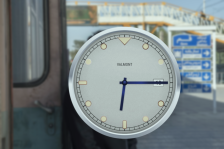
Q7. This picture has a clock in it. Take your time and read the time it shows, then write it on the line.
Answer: 6:15
